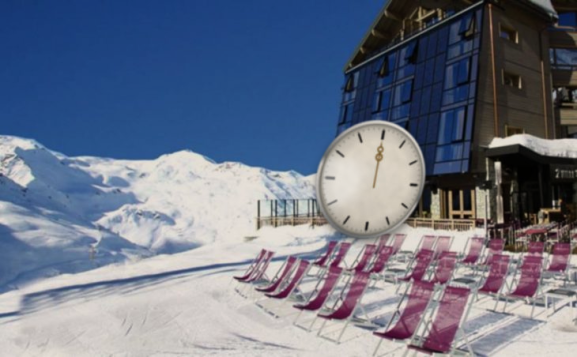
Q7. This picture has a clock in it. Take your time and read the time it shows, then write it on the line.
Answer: 12:00
